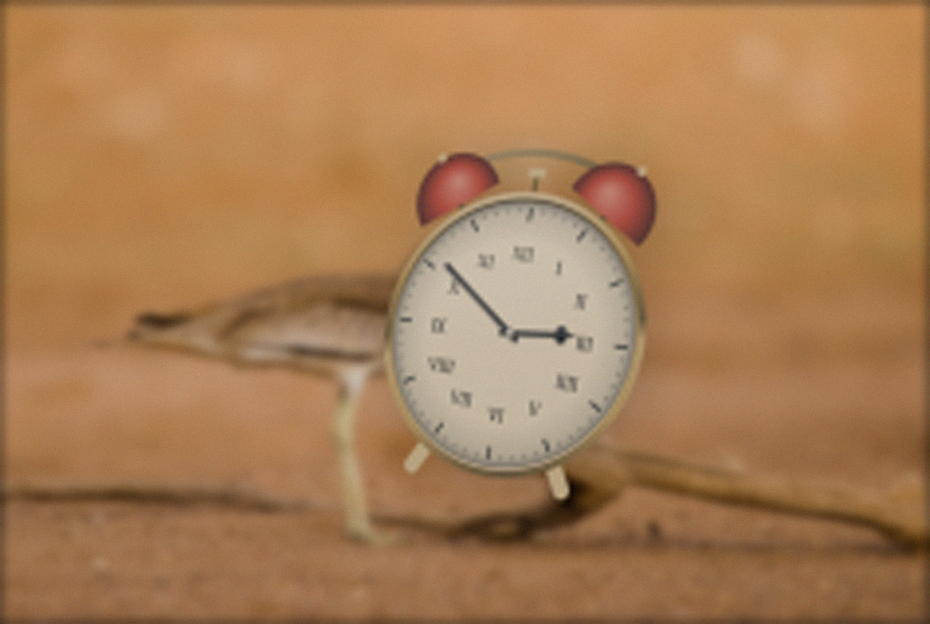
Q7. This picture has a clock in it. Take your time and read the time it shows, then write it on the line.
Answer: 2:51
